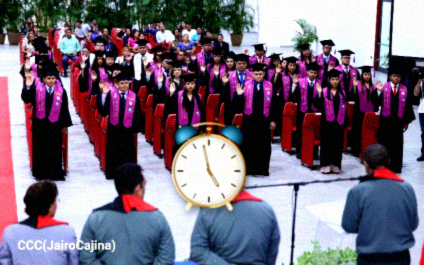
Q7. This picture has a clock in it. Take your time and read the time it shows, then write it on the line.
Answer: 4:58
